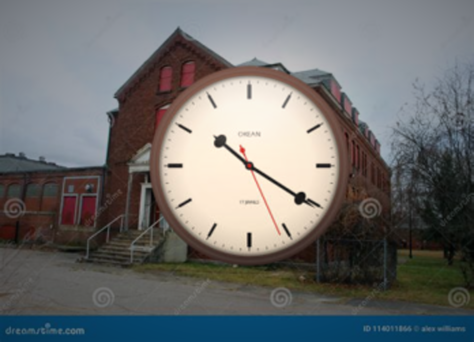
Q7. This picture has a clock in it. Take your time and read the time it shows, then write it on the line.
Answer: 10:20:26
